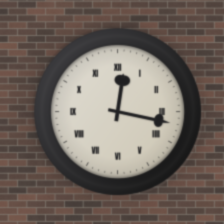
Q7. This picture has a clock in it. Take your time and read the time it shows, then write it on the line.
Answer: 12:17
